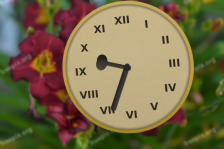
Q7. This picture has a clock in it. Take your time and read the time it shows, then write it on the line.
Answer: 9:34
